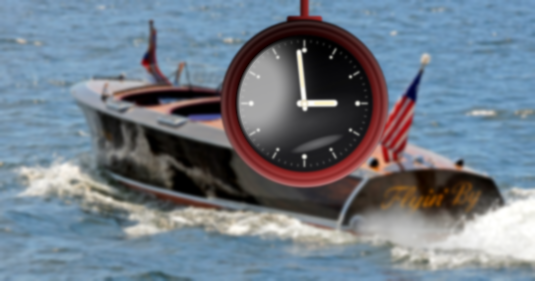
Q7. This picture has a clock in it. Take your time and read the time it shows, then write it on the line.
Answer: 2:59
